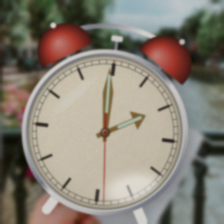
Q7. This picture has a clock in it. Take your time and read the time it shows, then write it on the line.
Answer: 1:59:29
